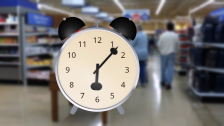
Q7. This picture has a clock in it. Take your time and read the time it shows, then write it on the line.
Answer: 6:07
